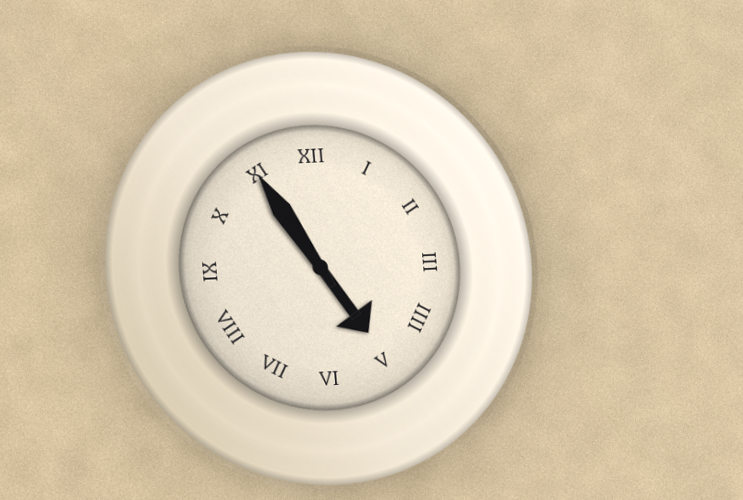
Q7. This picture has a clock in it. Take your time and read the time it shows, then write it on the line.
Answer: 4:55
